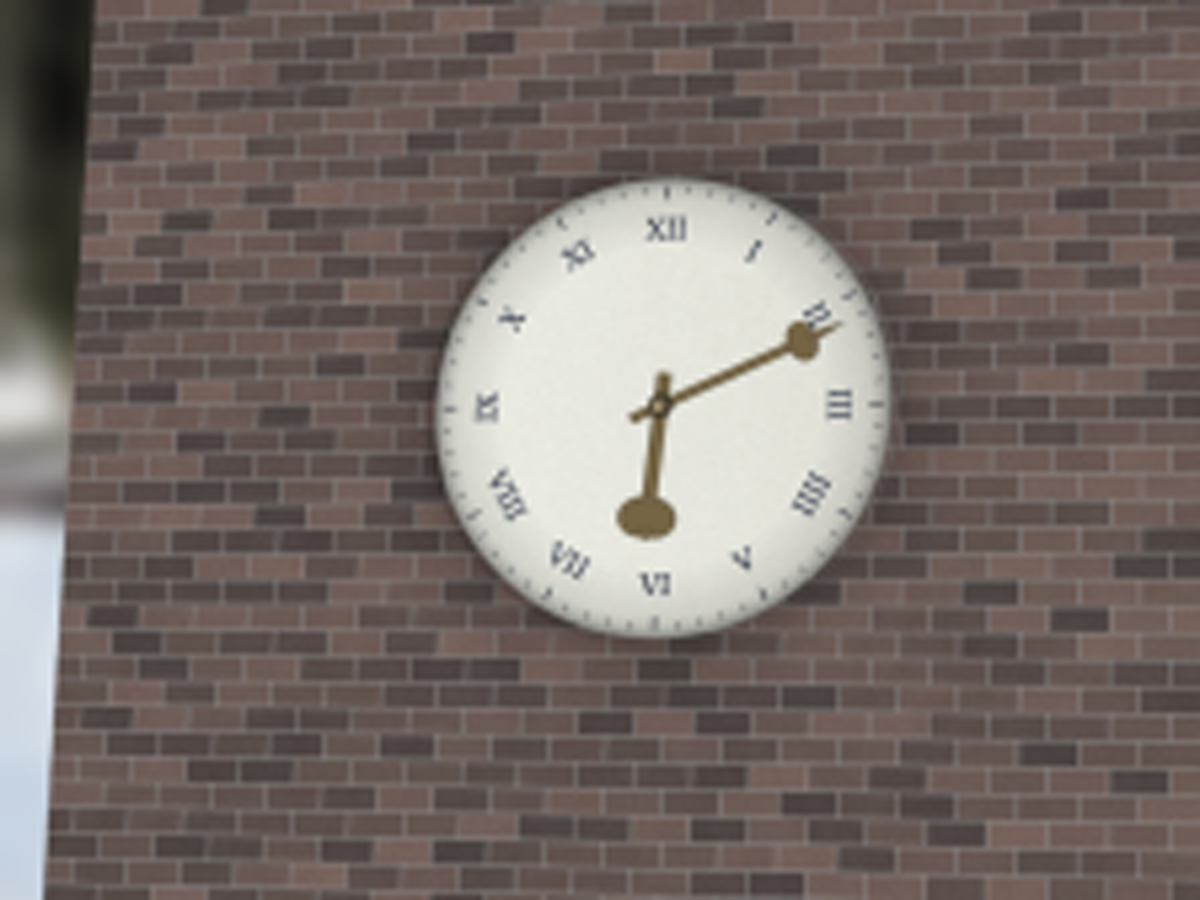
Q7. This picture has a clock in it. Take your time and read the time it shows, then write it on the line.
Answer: 6:11
